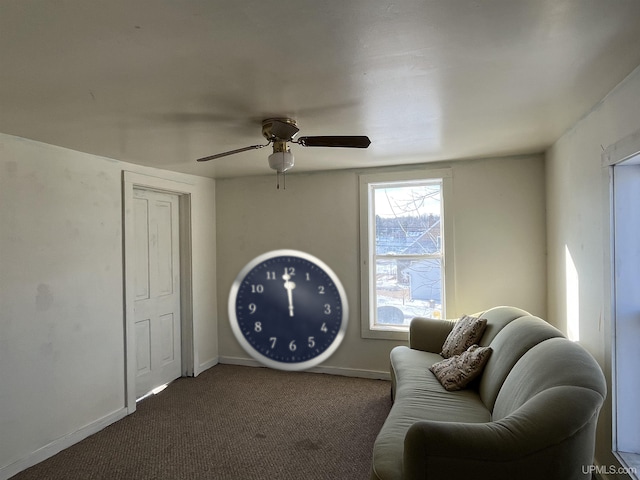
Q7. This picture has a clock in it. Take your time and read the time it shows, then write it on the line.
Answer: 11:59
